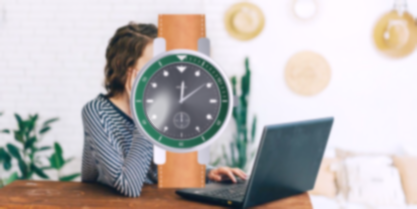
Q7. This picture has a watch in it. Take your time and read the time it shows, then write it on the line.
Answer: 12:09
